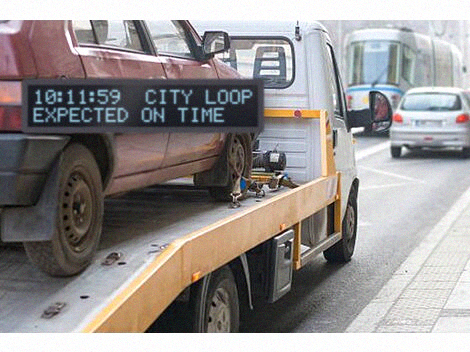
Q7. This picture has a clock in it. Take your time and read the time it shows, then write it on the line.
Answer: 10:11:59
